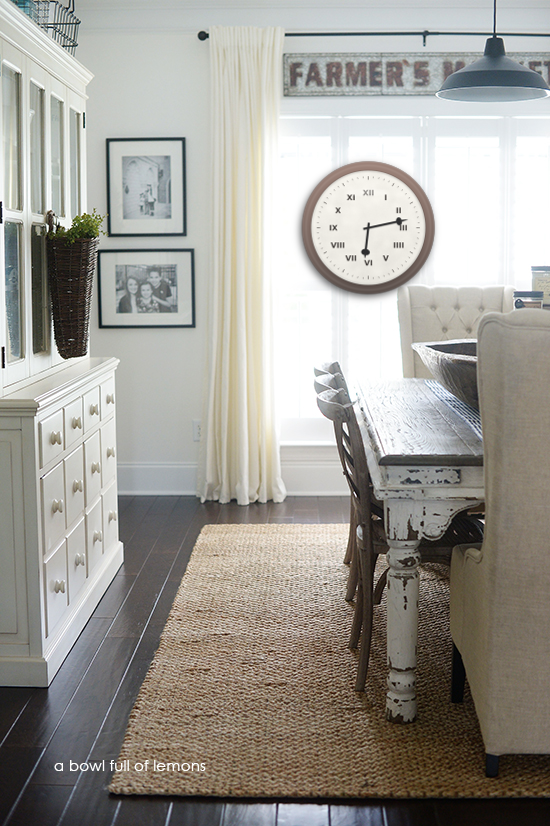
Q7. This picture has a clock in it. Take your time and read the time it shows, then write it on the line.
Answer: 6:13
